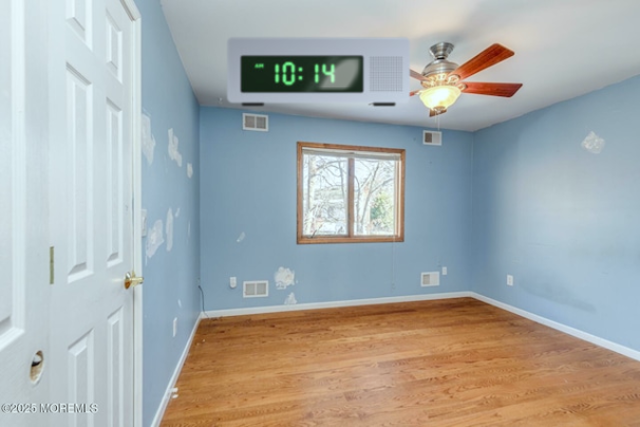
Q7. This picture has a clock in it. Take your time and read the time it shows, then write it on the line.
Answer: 10:14
